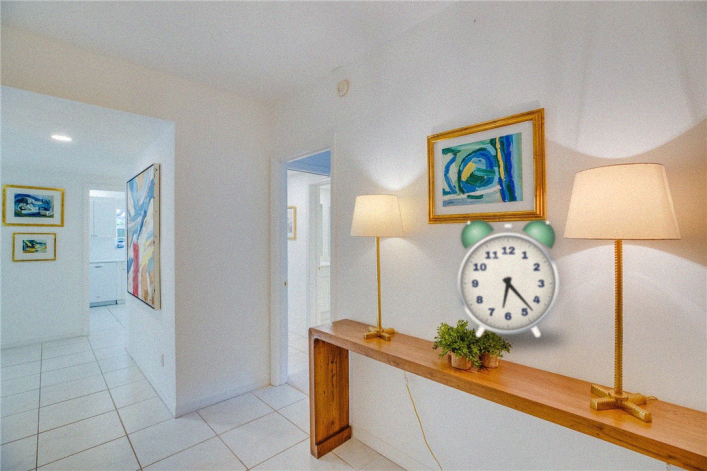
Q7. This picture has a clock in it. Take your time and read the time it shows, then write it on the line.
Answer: 6:23
